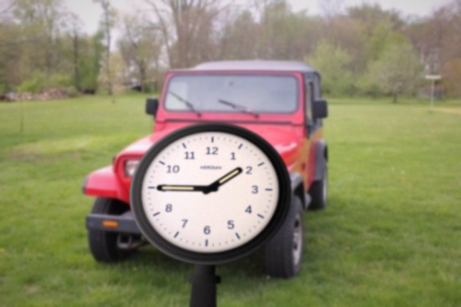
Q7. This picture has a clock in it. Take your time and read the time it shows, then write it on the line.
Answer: 1:45
